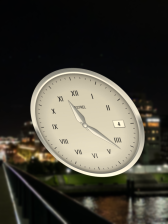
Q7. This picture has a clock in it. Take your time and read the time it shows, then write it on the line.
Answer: 11:22
